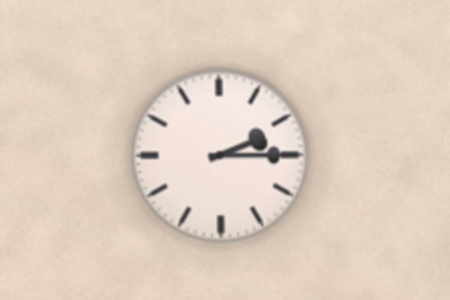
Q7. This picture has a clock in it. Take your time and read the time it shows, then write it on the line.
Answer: 2:15
